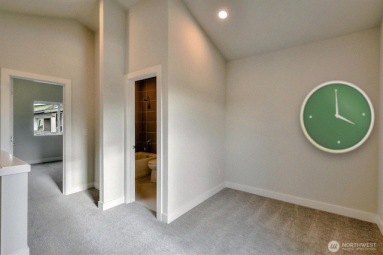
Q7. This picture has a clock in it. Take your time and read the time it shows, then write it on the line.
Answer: 4:00
